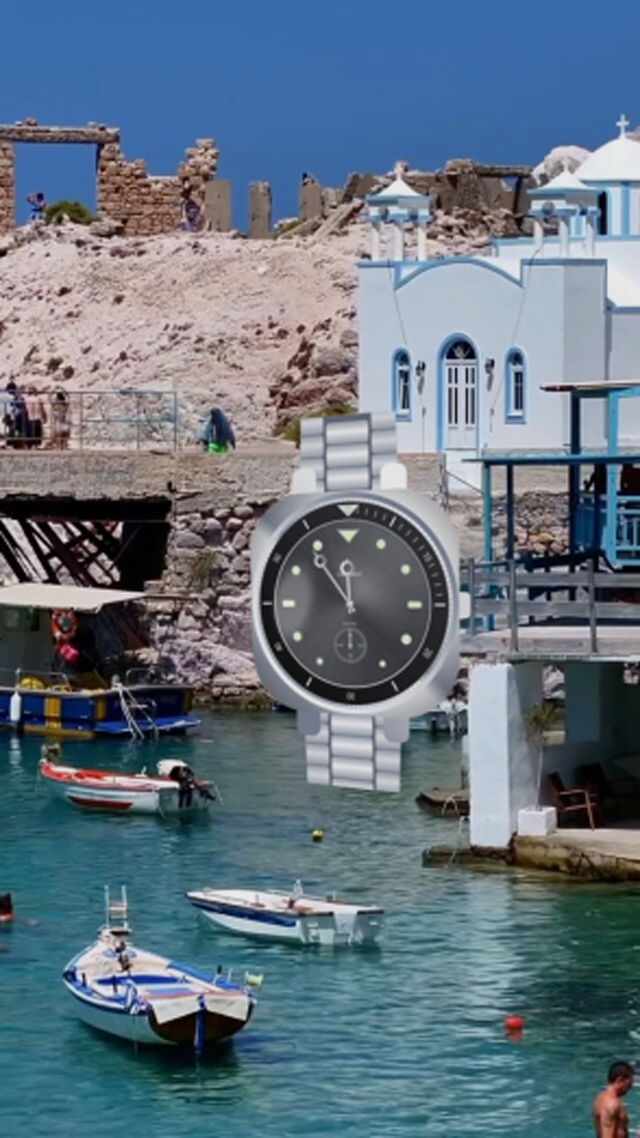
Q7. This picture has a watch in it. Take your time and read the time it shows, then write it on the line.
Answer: 11:54
